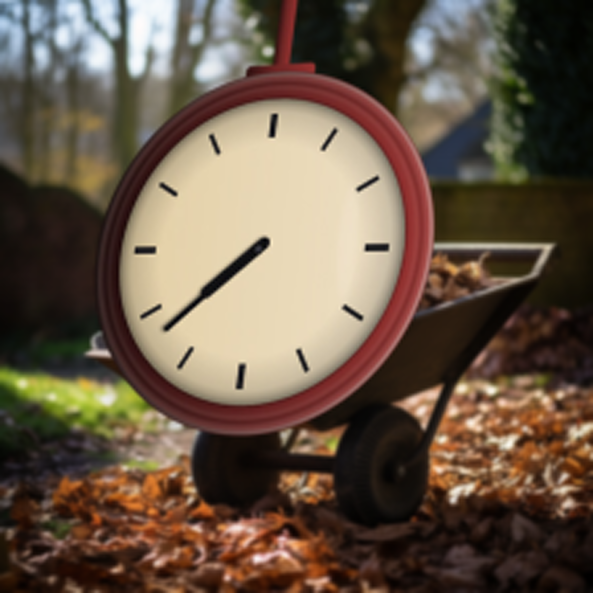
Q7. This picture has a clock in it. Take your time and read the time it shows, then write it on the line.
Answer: 7:38
